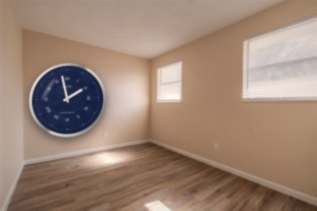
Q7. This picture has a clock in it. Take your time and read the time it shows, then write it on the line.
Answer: 1:58
